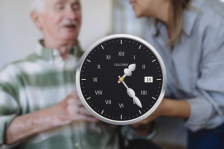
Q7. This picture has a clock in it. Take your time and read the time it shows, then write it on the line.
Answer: 1:24
